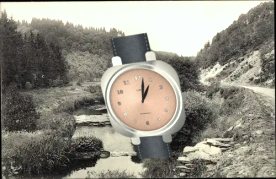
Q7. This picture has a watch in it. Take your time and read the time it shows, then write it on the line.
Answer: 1:02
